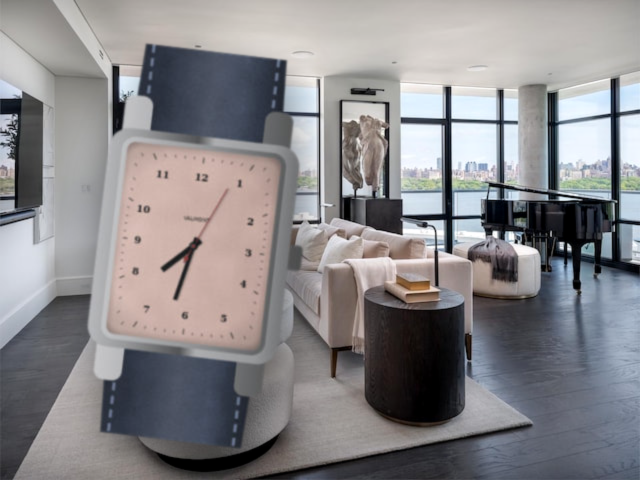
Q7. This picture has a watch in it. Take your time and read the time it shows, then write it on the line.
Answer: 7:32:04
